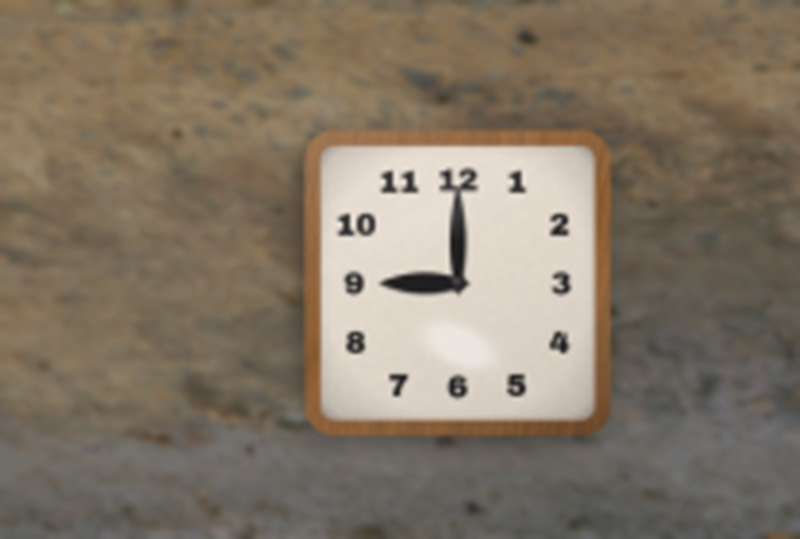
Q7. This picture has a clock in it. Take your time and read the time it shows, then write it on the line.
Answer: 9:00
